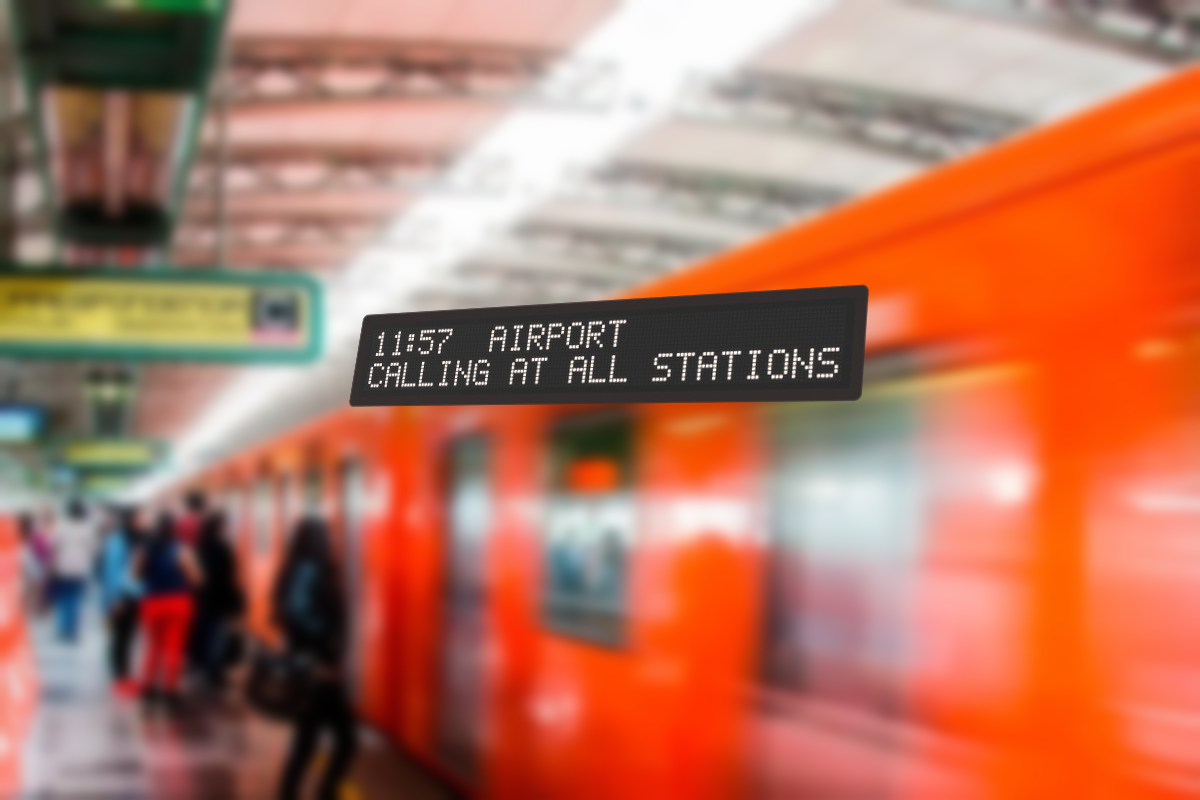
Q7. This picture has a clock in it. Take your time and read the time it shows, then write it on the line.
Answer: 11:57
